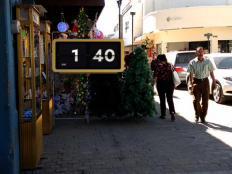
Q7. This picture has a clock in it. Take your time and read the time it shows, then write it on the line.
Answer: 1:40
